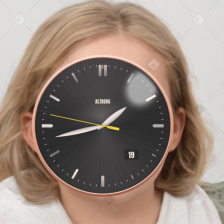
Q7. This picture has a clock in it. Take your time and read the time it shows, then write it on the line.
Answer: 1:42:47
